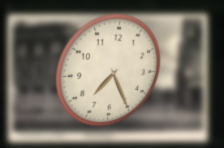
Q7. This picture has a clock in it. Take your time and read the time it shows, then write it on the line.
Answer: 7:25
